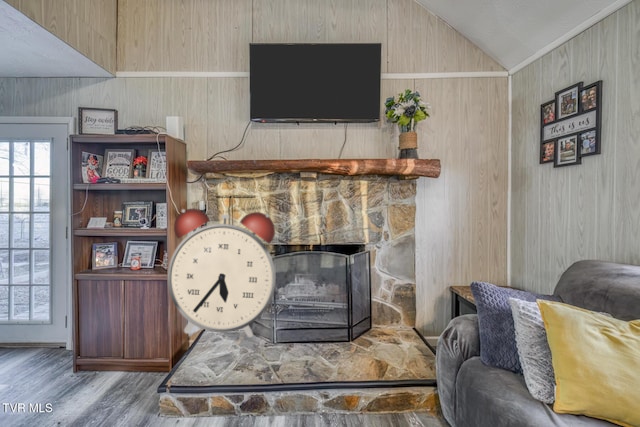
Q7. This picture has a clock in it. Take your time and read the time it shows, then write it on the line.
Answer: 5:36
